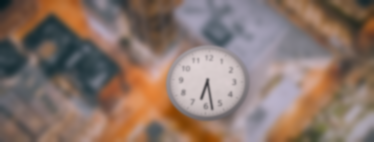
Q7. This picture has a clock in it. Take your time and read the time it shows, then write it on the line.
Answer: 6:28
